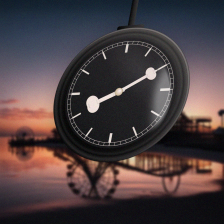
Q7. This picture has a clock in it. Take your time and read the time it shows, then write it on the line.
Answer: 8:10
